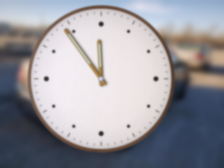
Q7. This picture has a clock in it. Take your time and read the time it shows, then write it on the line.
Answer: 11:54
